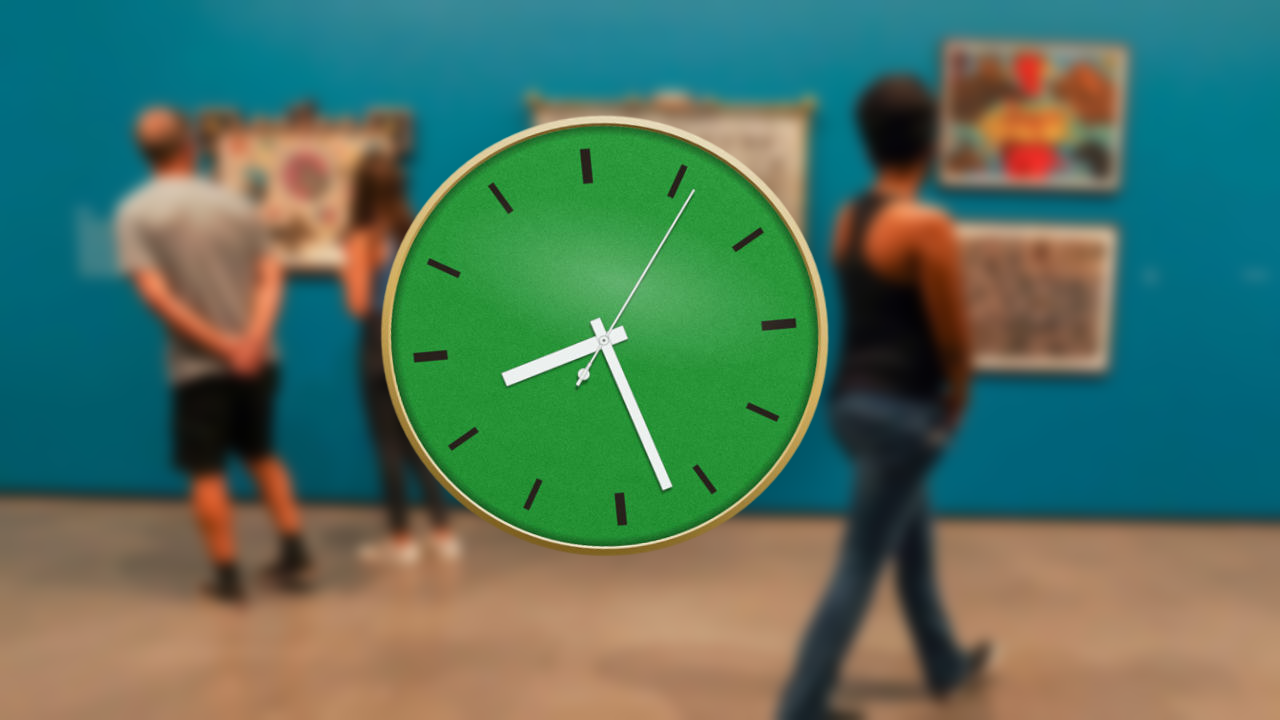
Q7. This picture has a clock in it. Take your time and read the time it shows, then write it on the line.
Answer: 8:27:06
